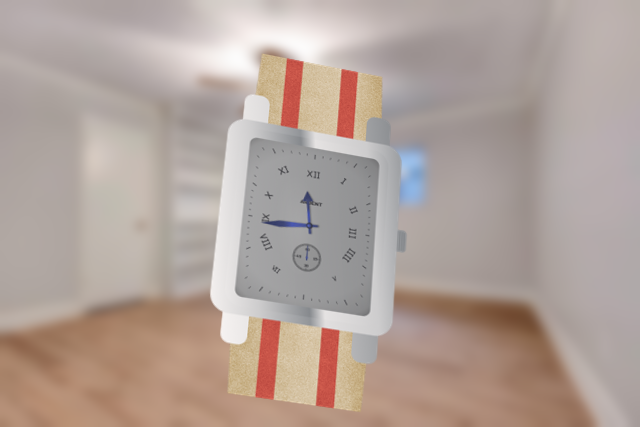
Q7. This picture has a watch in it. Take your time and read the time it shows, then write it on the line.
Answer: 11:44
